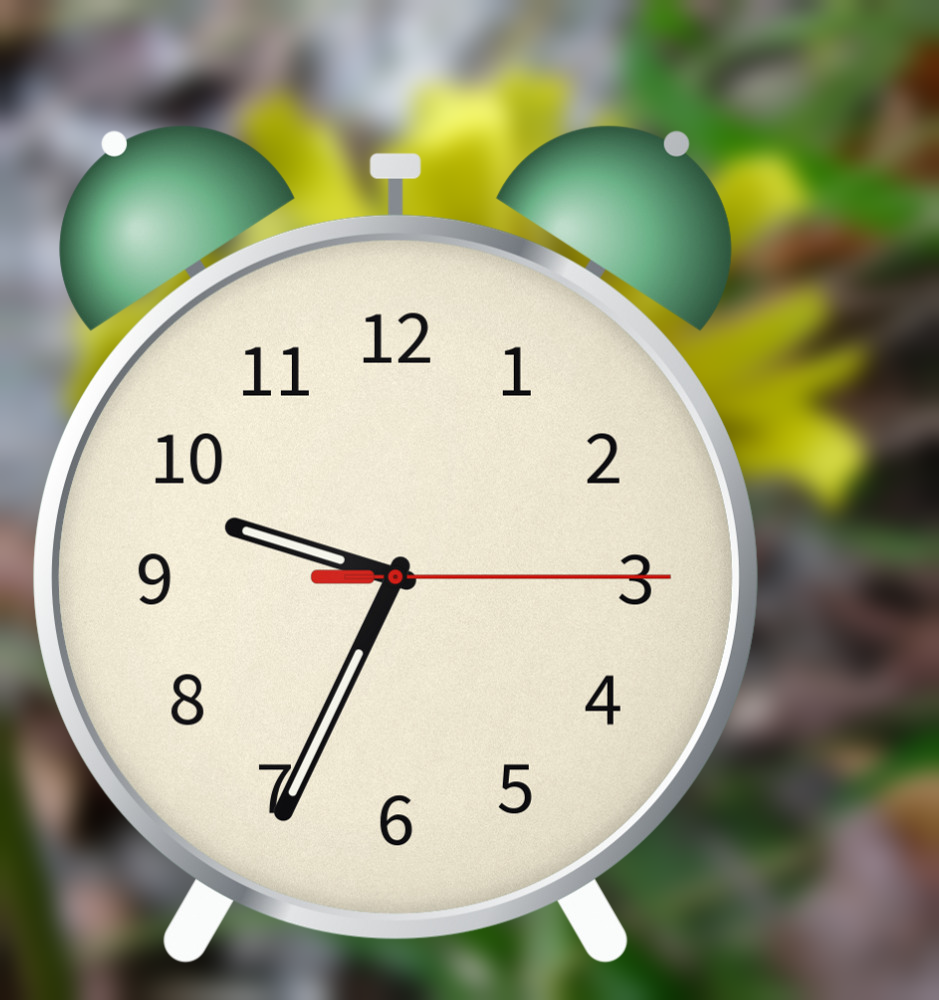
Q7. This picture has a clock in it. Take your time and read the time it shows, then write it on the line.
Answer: 9:34:15
